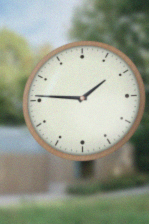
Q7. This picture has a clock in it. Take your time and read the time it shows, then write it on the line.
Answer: 1:46
